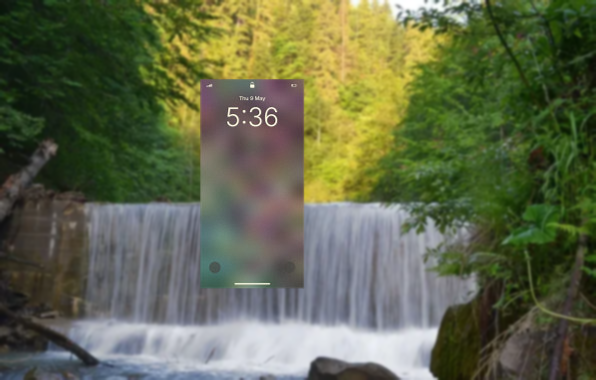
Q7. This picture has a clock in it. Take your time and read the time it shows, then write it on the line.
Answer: 5:36
